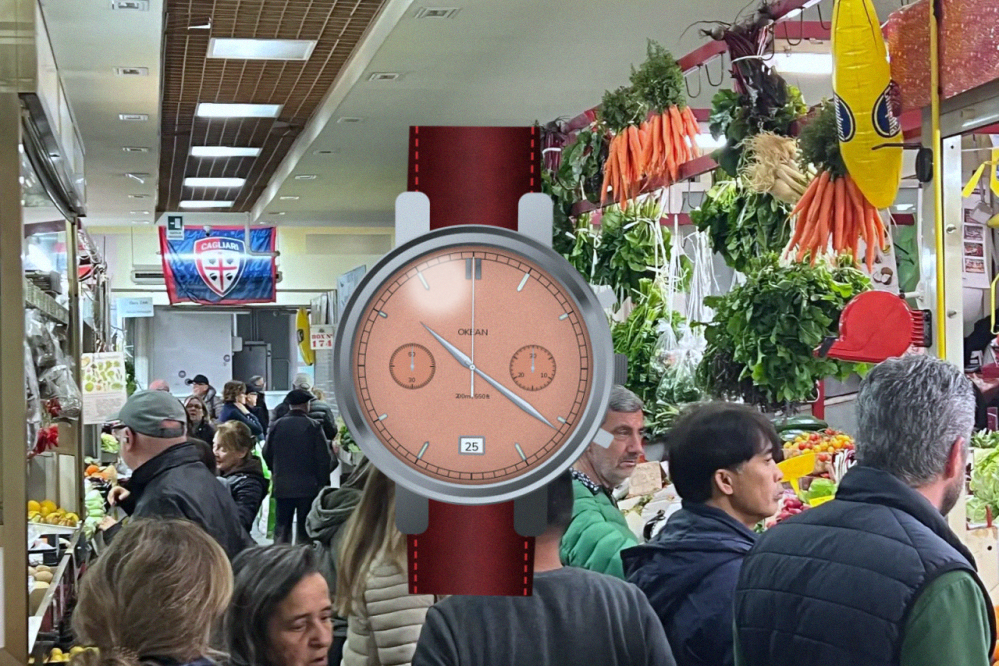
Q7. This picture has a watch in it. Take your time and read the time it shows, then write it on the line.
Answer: 10:21
